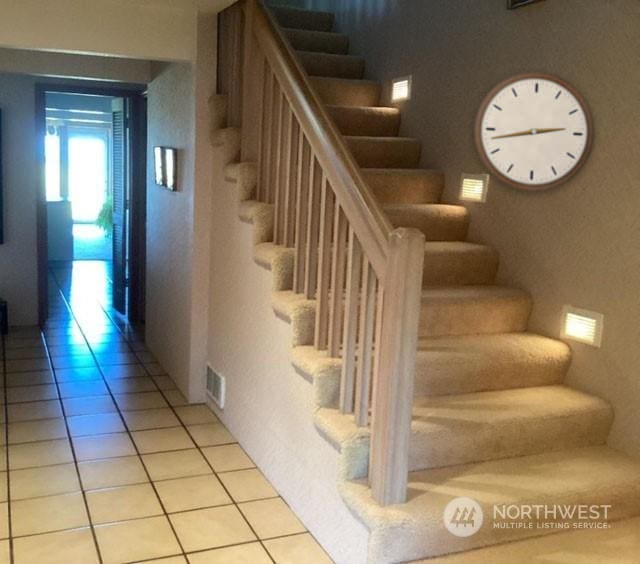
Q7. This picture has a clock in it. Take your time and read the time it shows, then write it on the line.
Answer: 2:43
